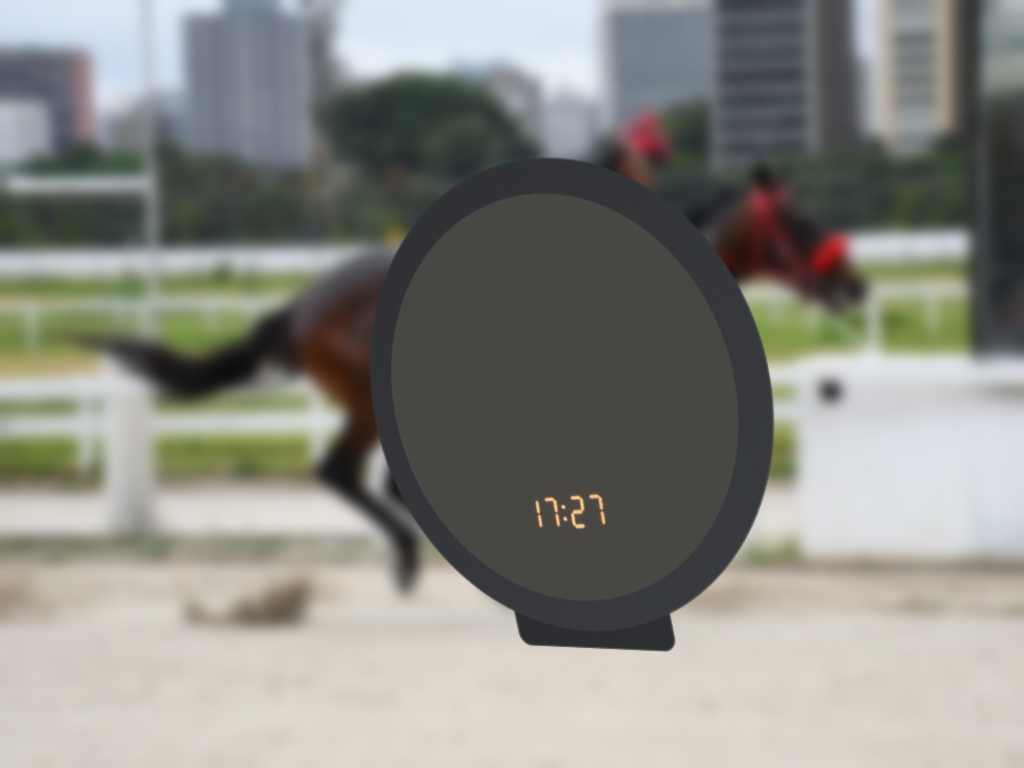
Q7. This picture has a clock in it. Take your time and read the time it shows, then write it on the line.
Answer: 17:27
